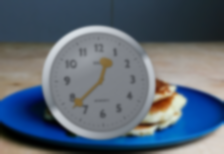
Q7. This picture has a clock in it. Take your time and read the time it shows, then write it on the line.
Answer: 12:38
